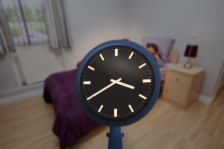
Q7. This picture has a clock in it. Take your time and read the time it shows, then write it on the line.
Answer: 3:40
